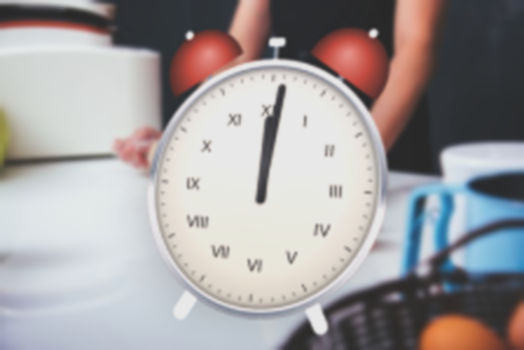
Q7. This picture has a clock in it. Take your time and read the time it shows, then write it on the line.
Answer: 12:01
